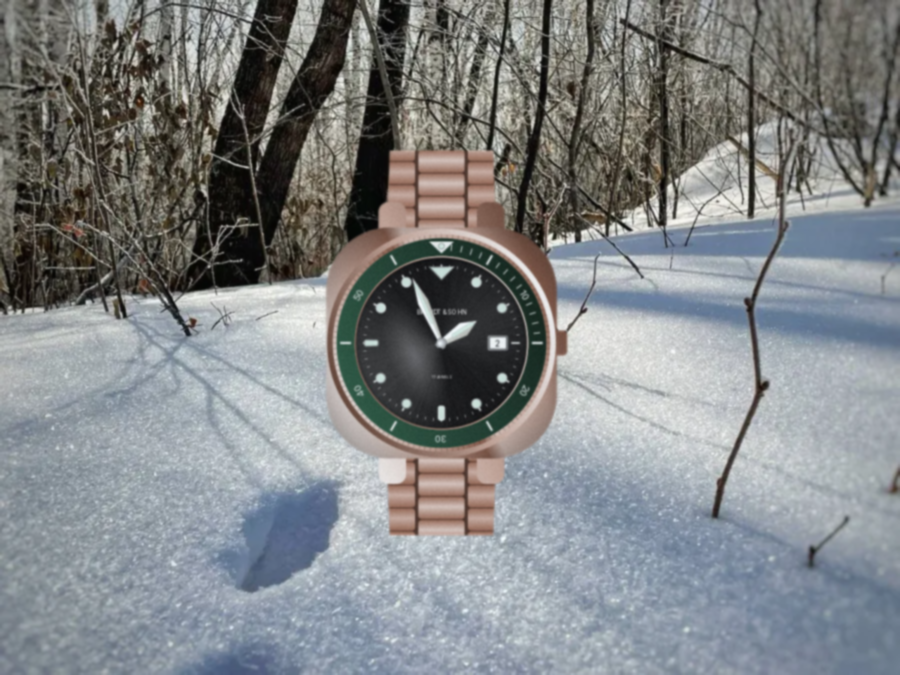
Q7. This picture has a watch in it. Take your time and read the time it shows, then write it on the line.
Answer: 1:56
